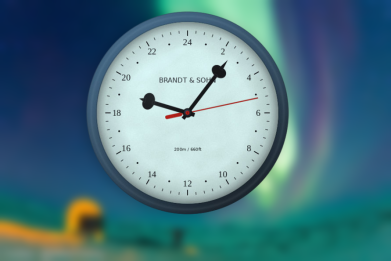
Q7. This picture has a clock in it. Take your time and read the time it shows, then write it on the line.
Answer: 19:06:13
